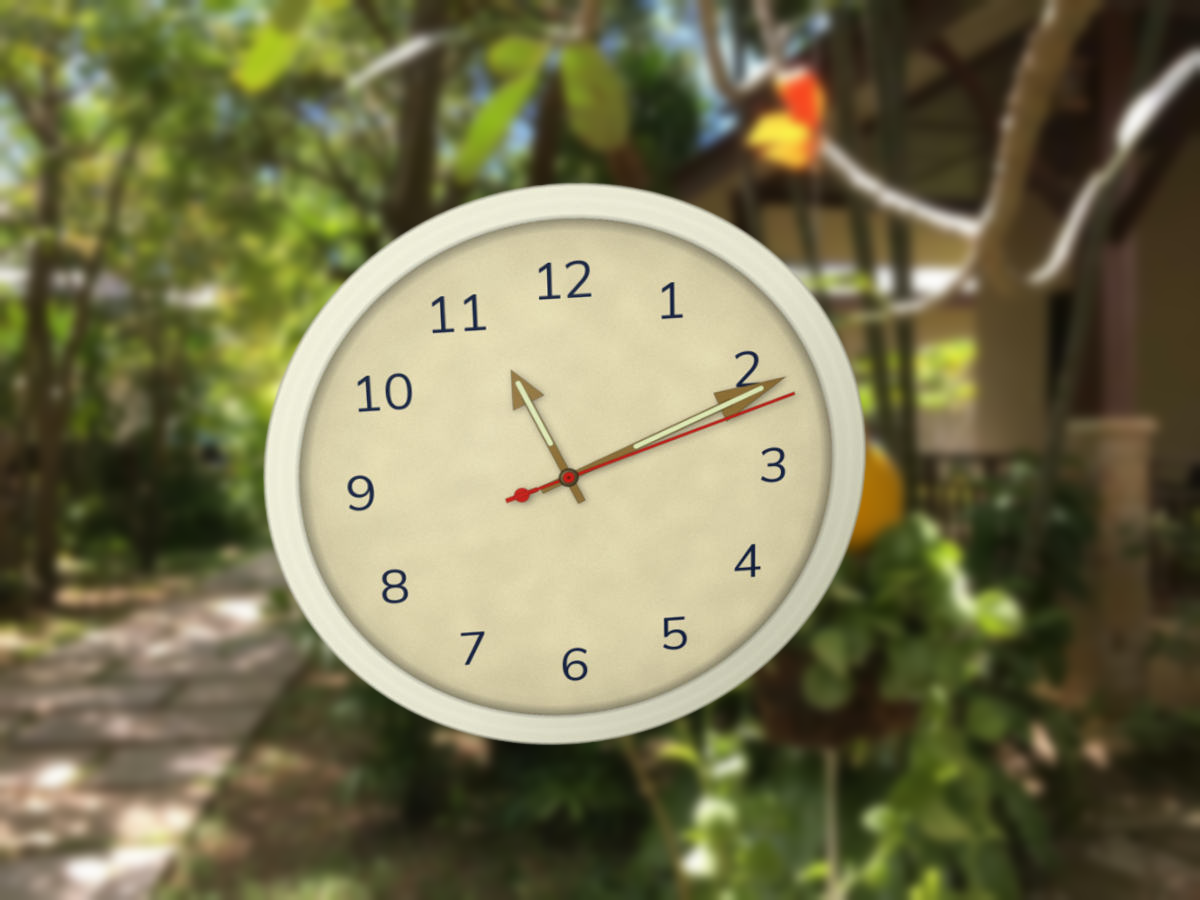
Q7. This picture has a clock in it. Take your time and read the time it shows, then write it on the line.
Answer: 11:11:12
